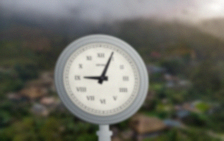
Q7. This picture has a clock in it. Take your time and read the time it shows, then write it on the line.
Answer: 9:04
